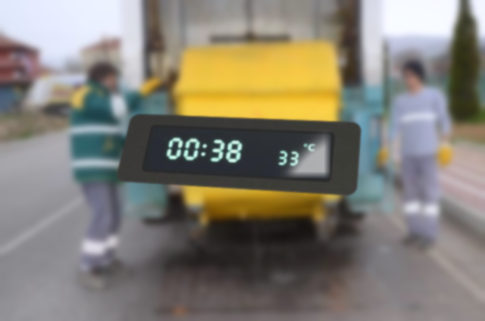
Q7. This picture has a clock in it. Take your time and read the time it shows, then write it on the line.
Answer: 0:38
